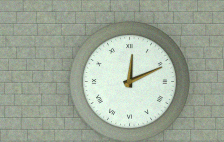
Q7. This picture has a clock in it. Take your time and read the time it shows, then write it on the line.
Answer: 12:11
